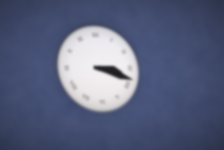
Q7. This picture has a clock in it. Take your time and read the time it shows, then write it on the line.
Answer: 3:18
